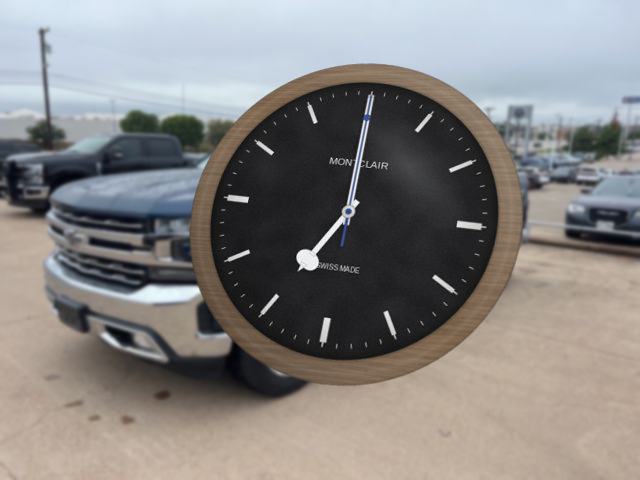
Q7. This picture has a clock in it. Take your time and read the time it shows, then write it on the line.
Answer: 7:00:00
